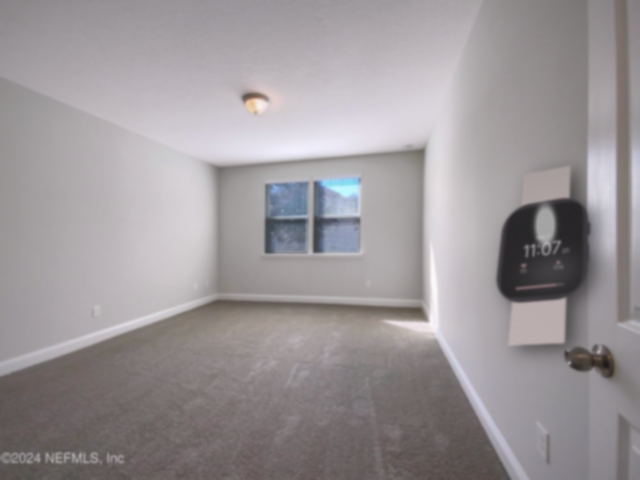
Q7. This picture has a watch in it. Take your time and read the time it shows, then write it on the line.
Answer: 11:07
